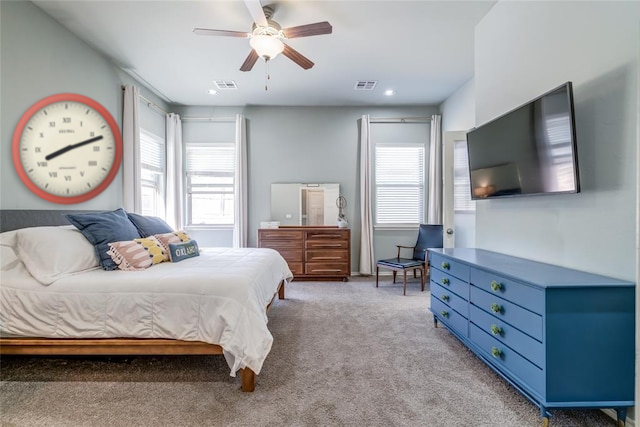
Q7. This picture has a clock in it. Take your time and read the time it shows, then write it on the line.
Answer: 8:12
